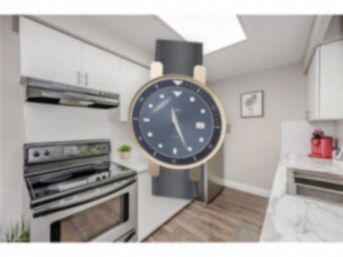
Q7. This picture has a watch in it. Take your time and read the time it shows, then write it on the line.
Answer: 11:26
